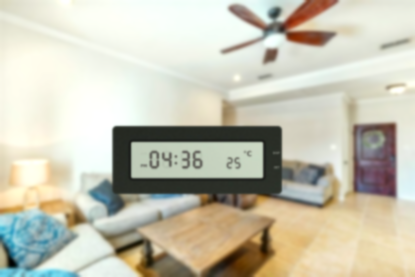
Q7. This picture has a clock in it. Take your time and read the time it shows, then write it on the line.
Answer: 4:36
